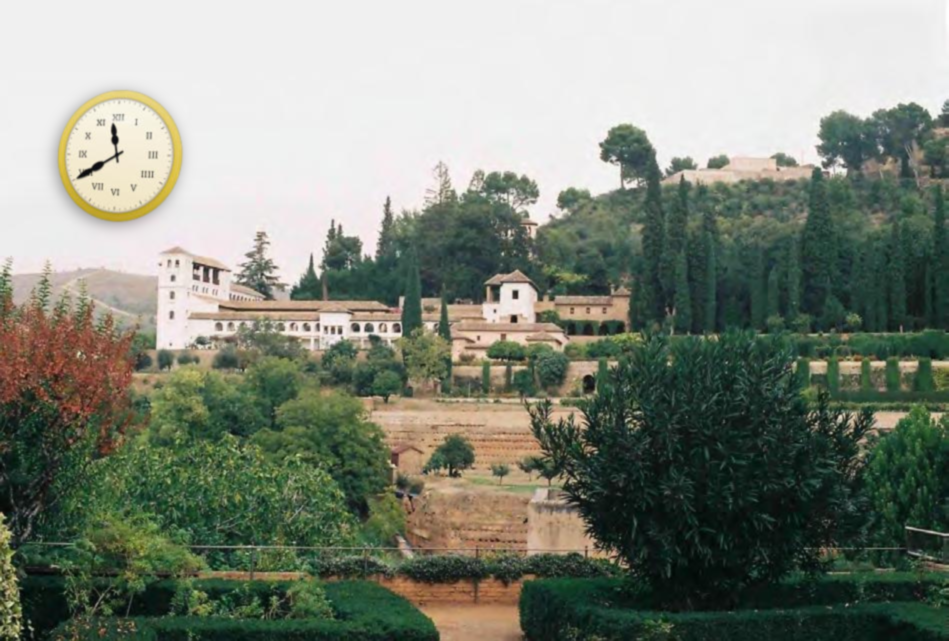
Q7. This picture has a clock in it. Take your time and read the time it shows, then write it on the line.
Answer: 11:40
